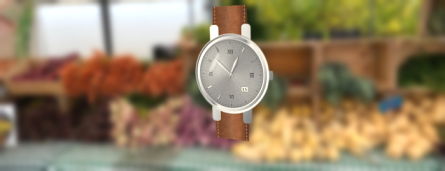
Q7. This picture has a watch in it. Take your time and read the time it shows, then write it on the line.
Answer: 12:52
